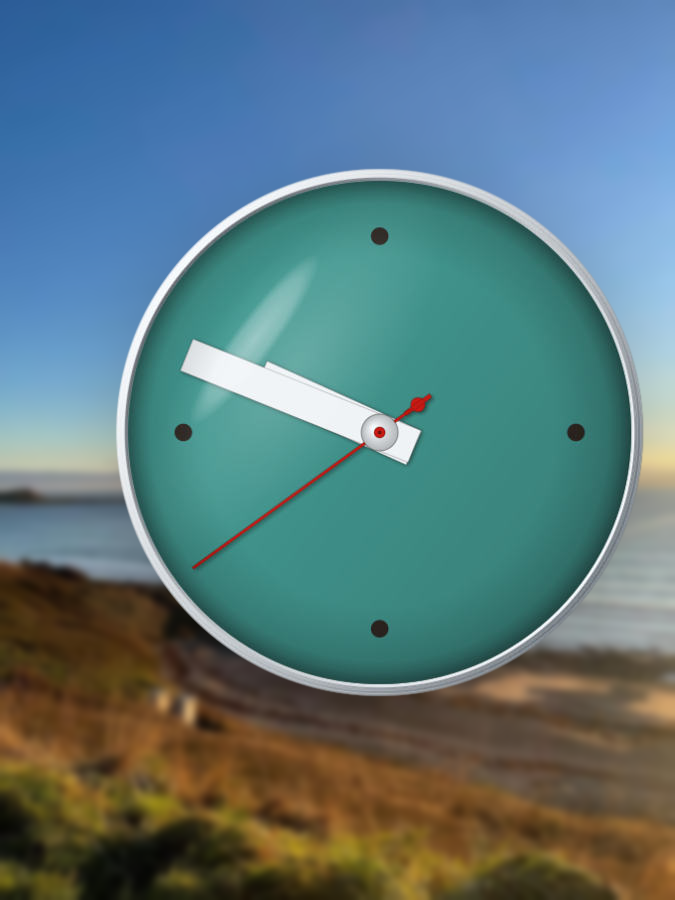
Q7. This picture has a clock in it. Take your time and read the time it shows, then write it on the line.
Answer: 9:48:39
